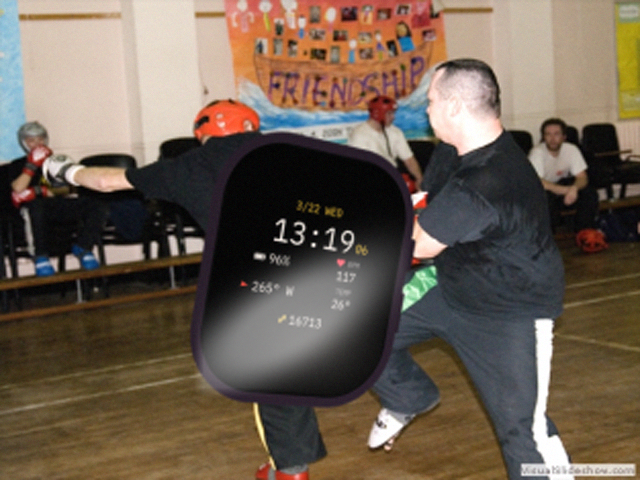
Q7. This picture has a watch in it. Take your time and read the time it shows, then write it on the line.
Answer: 13:19
